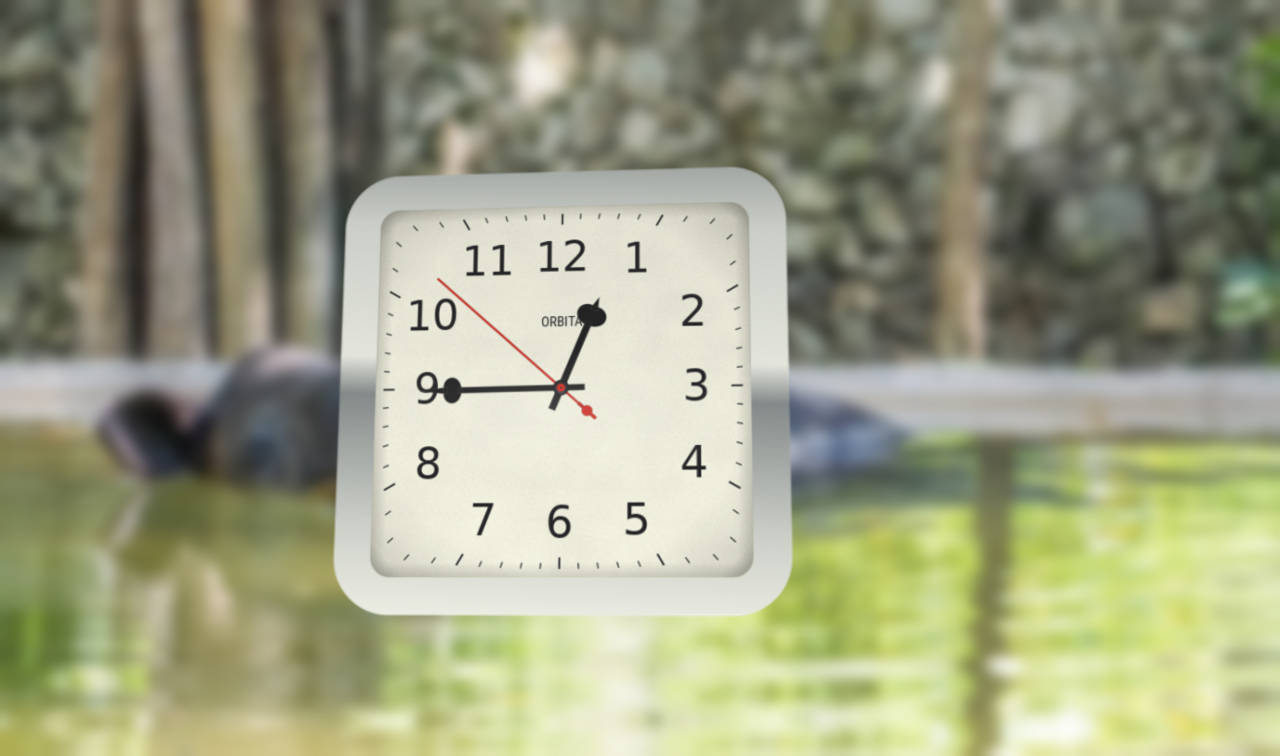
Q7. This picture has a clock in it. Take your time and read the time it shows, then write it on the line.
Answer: 12:44:52
